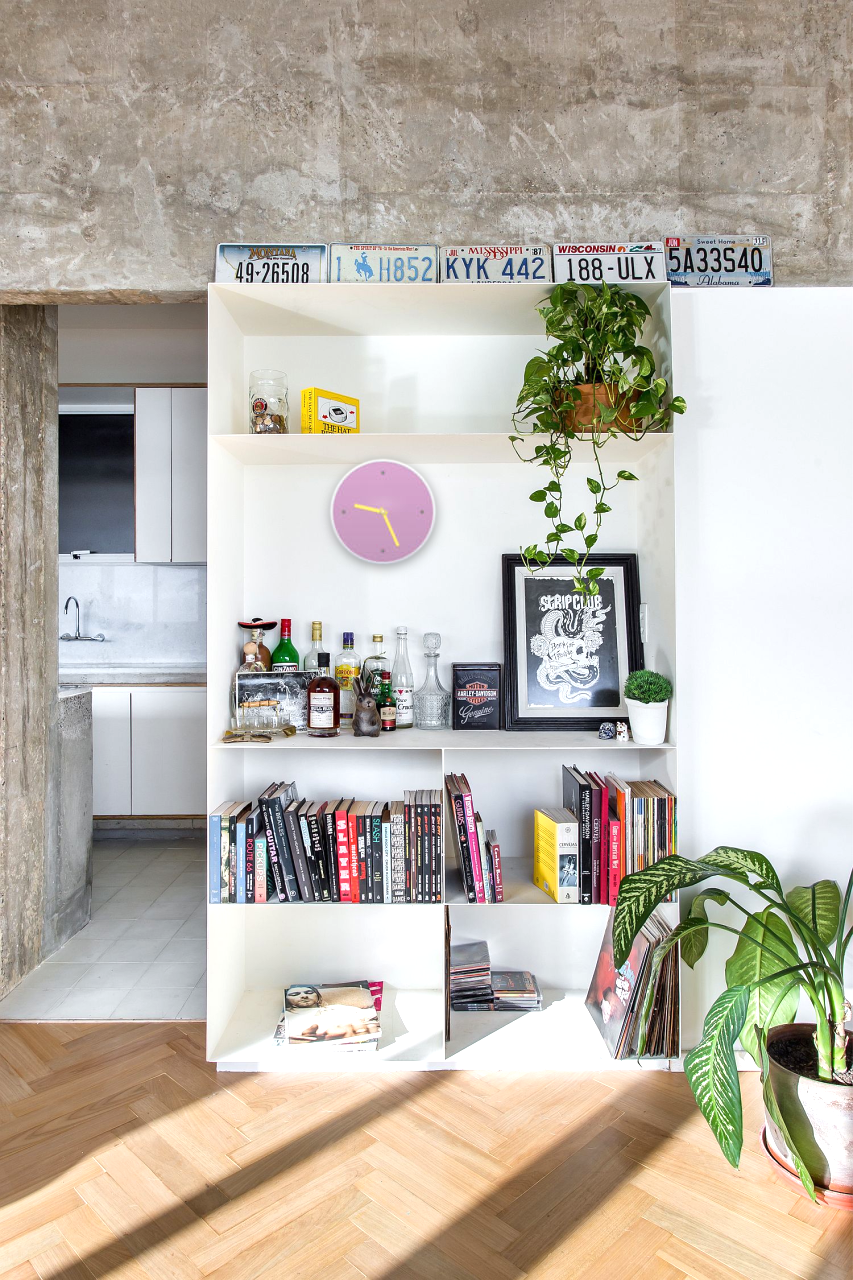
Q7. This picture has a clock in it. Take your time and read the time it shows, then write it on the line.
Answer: 9:26
